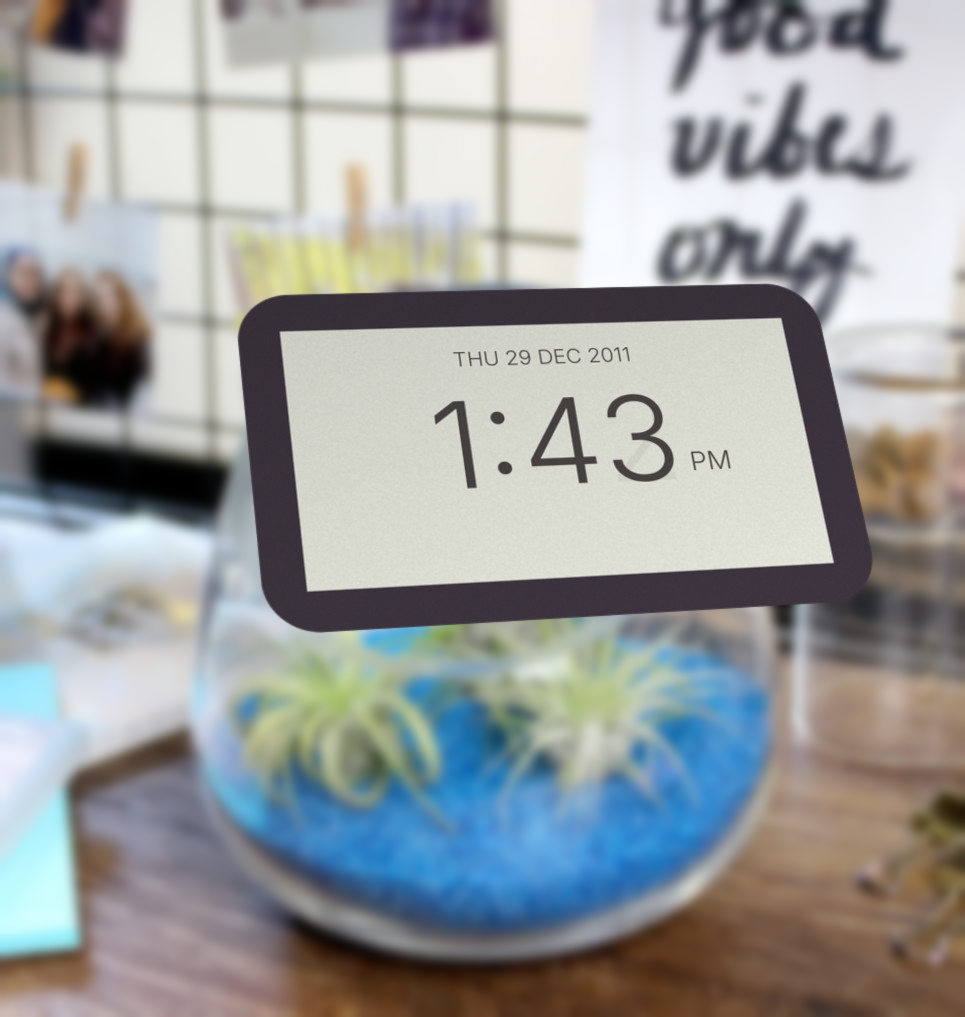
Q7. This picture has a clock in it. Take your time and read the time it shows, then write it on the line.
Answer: 1:43
